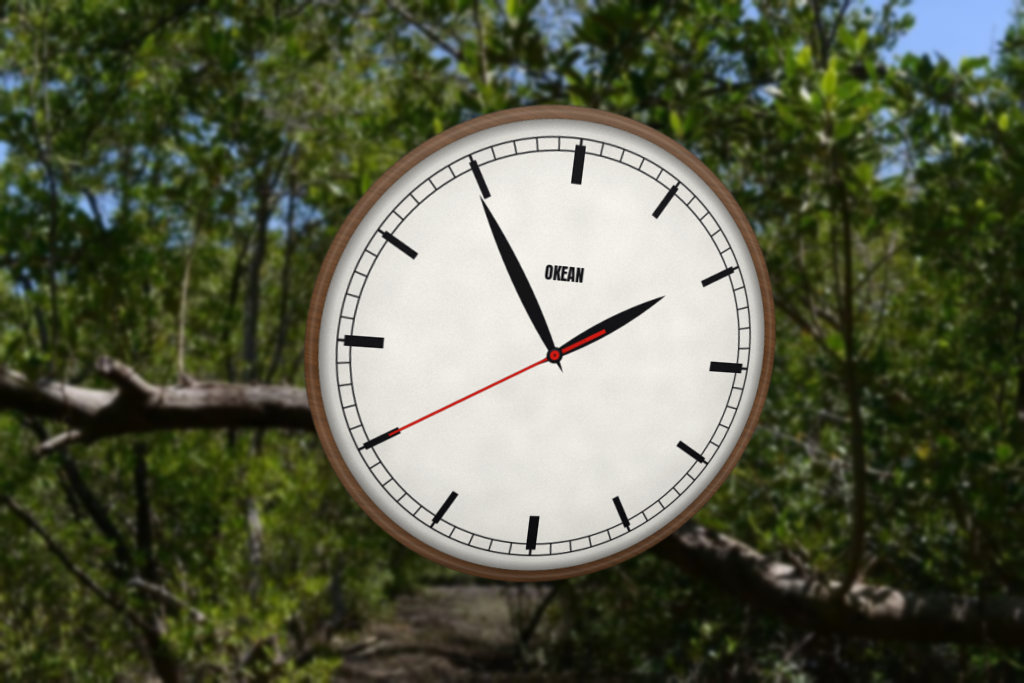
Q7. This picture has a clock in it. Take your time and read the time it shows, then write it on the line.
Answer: 1:54:40
